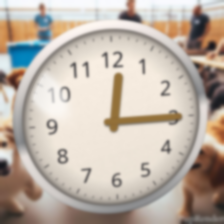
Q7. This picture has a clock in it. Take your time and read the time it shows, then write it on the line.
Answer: 12:15
